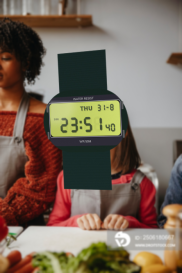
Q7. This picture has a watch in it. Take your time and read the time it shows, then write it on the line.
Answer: 23:51:40
